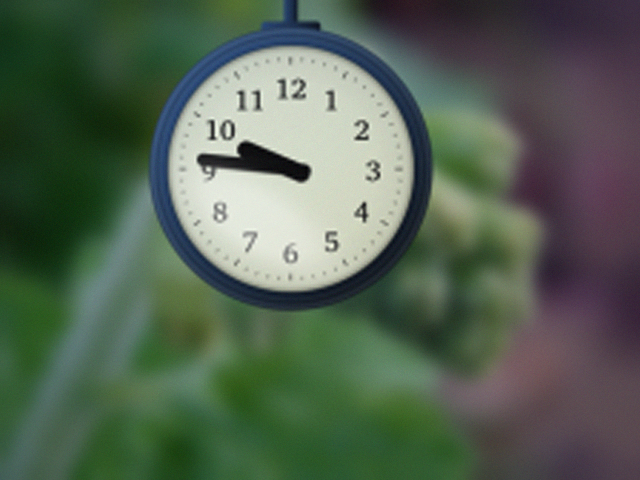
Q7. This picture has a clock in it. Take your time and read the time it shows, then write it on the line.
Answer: 9:46
